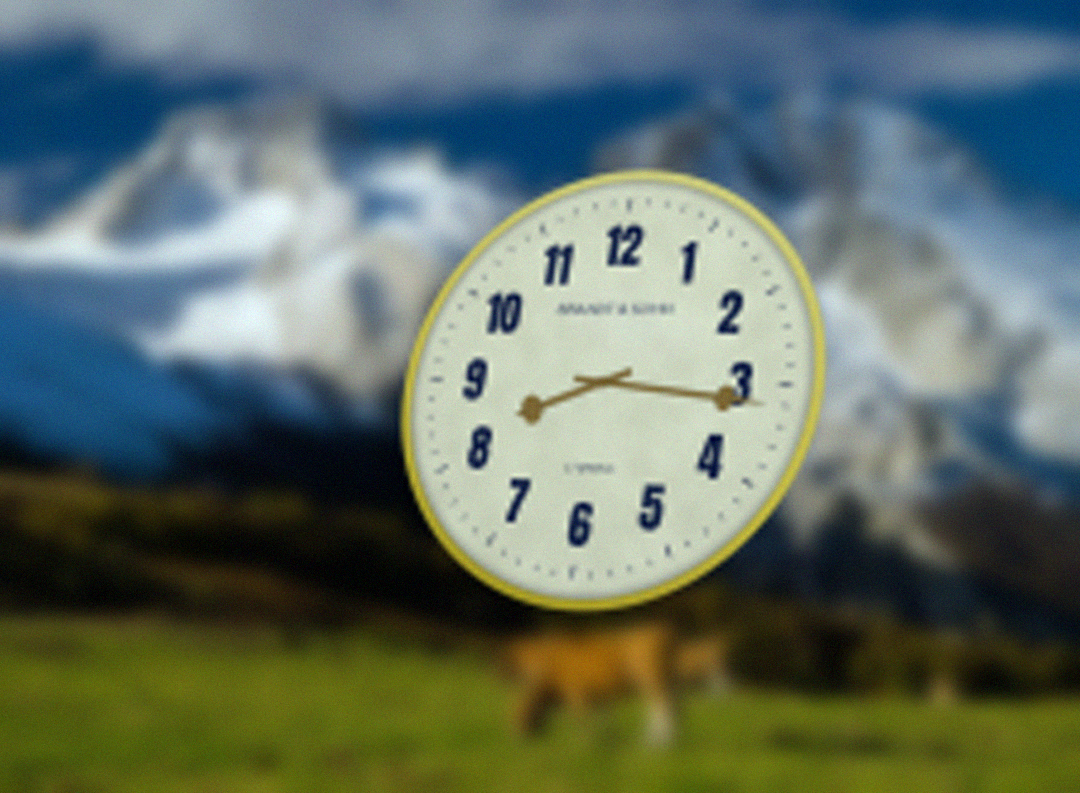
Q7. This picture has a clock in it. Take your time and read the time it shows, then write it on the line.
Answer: 8:16
